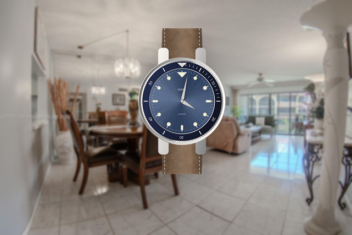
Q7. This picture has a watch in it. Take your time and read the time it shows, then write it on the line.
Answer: 4:02
